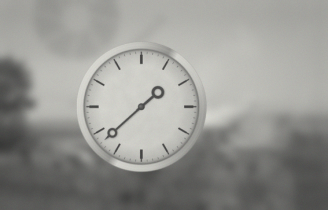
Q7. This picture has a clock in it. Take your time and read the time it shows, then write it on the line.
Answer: 1:38
